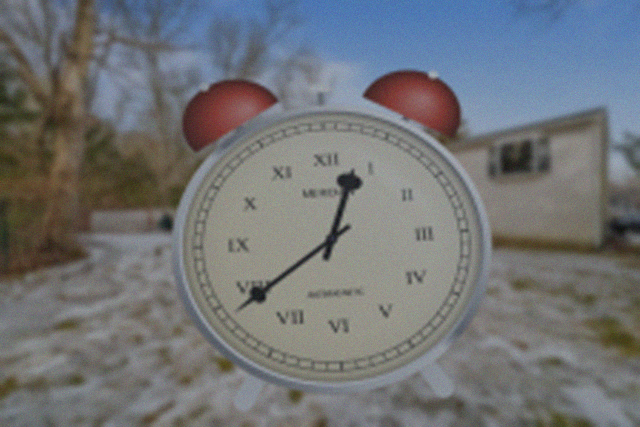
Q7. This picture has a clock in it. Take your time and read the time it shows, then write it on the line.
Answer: 12:39
